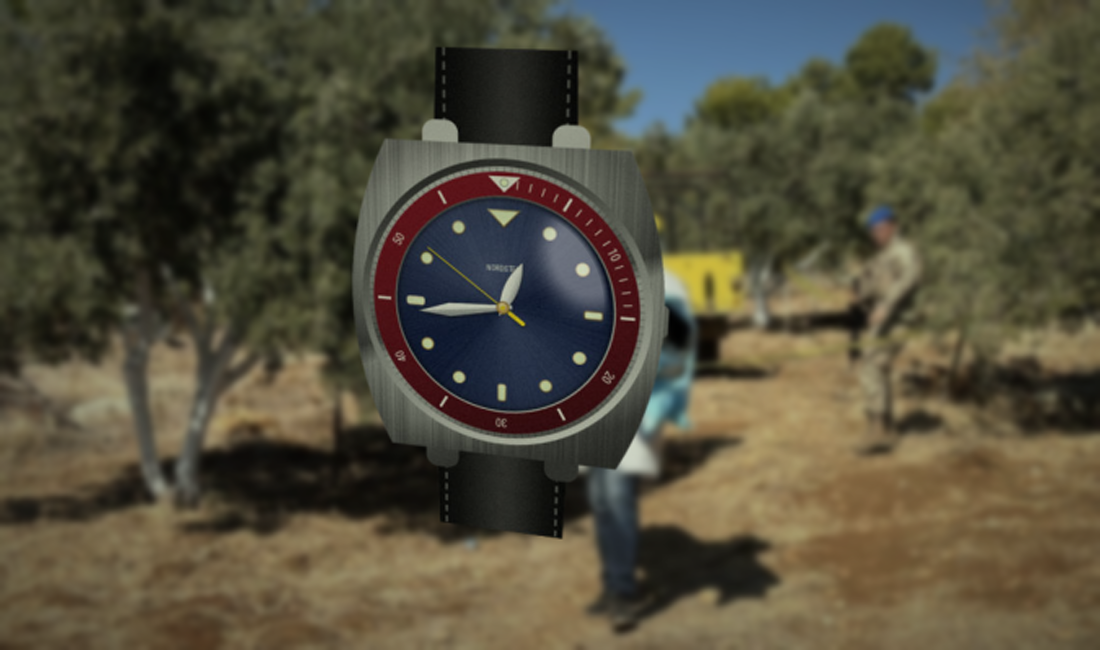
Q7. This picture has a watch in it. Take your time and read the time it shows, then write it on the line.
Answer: 12:43:51
